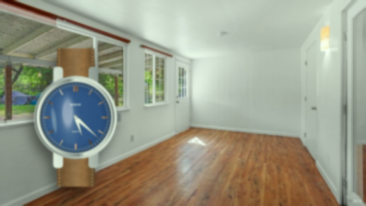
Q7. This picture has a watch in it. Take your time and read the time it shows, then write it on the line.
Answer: 5:22
